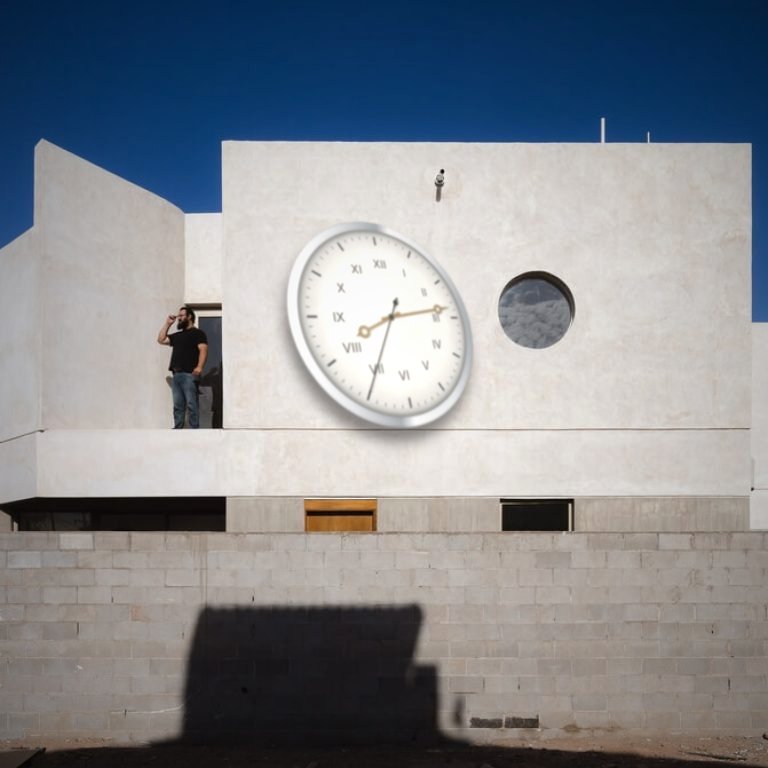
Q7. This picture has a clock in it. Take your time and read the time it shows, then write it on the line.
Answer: 8:13:35
